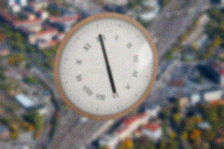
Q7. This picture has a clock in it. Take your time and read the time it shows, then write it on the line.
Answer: 6:00
